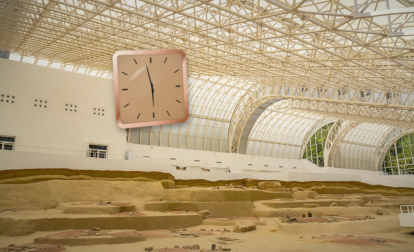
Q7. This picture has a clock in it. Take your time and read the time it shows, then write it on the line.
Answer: 5:58
